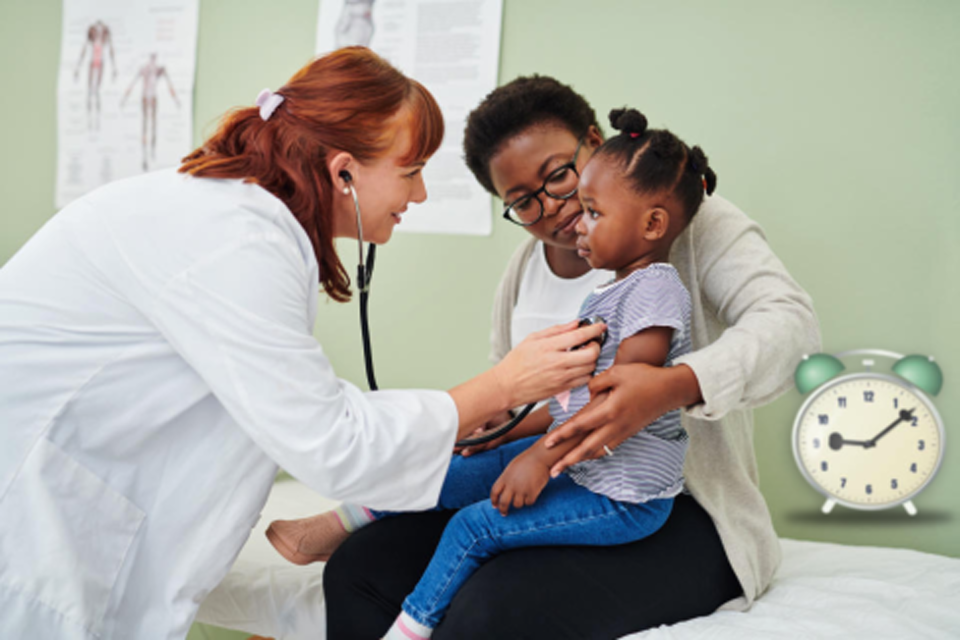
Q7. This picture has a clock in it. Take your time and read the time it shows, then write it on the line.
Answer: 9:08
